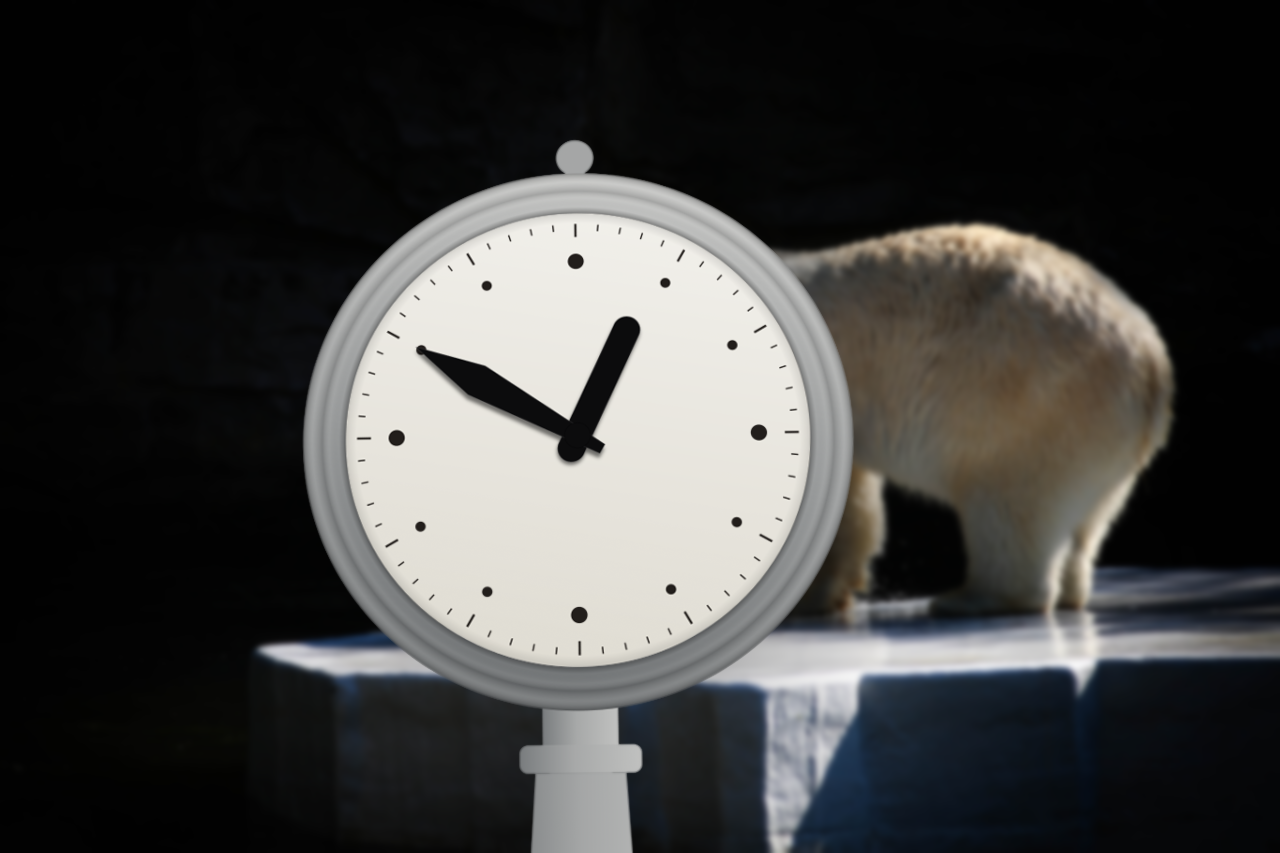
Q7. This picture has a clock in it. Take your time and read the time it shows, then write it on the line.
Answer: 12:50
